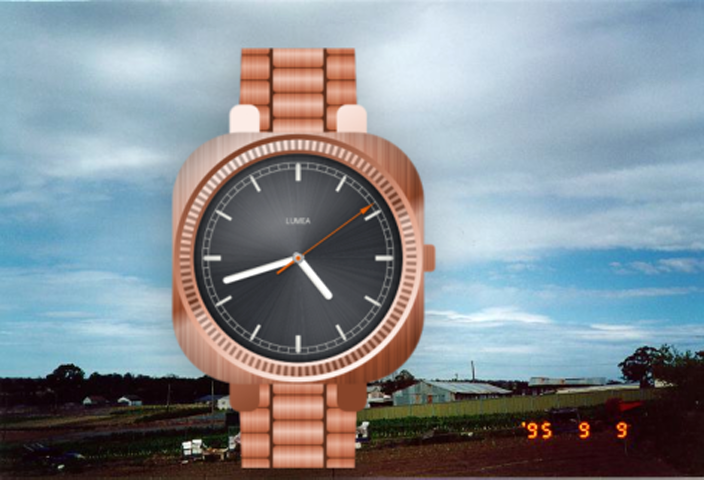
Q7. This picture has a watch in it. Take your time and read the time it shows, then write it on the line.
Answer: 4:42:09
